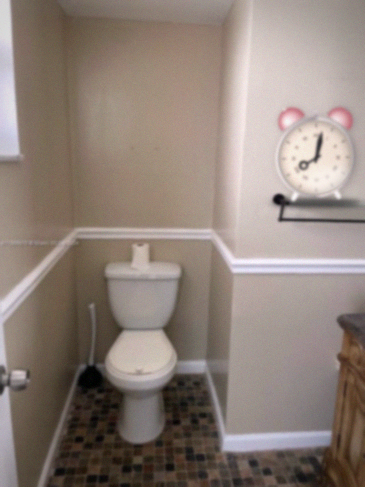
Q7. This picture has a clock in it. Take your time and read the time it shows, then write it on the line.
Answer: 8:02
